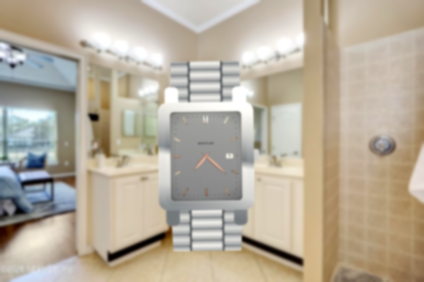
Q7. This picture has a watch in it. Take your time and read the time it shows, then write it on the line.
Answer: 7:22
